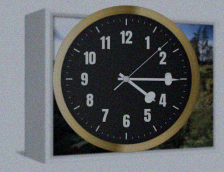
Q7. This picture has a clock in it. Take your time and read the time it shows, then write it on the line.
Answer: 4:15:08
